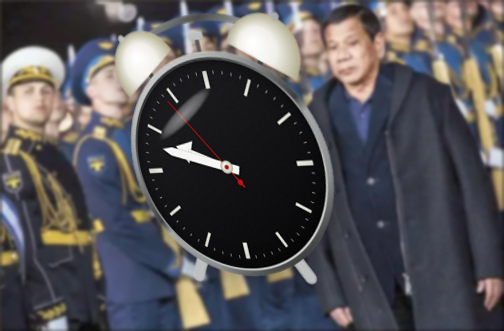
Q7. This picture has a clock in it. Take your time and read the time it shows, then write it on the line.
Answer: 9:47:54
